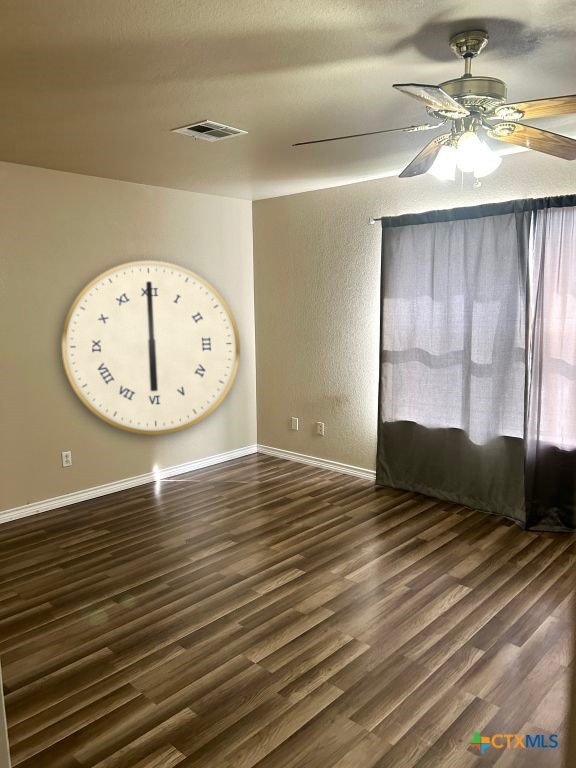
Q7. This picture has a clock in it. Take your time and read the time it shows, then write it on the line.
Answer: 6:00
